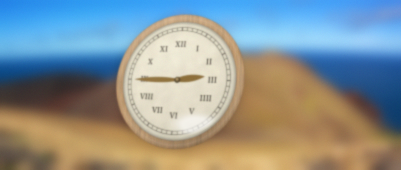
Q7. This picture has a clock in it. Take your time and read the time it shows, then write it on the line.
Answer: 2:45
